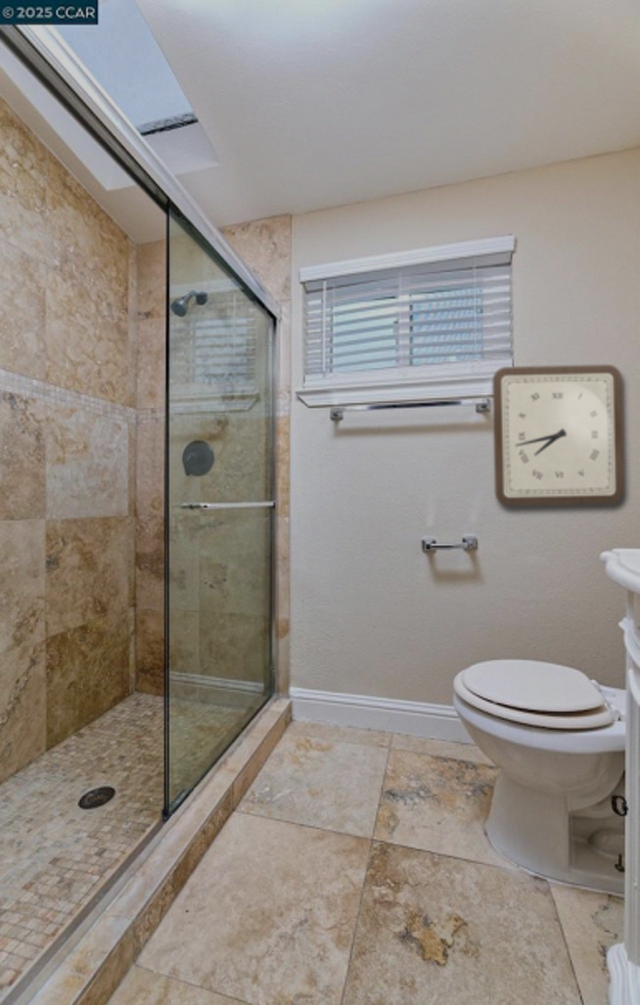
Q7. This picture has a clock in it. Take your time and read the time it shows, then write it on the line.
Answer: 7:43
